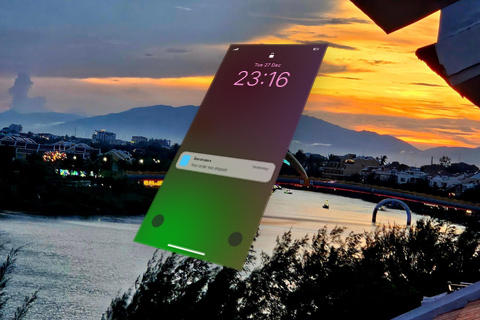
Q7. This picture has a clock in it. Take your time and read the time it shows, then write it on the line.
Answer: 23:16
